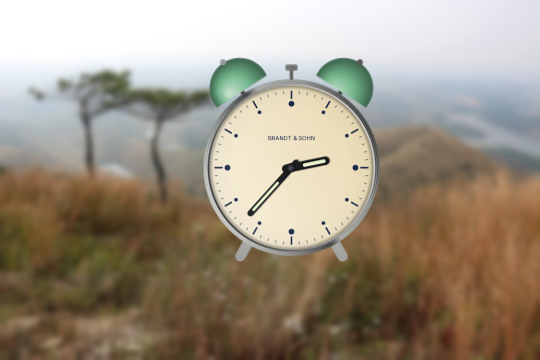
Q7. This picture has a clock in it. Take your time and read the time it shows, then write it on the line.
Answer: 2:37
